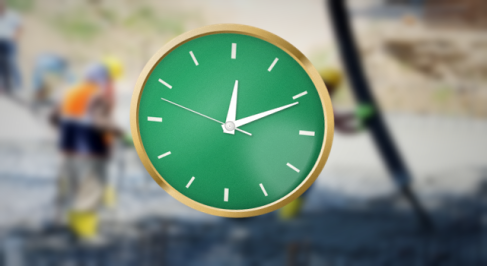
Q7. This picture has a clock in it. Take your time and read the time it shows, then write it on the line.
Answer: 12:10:48
